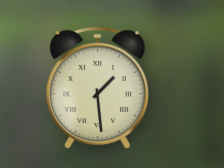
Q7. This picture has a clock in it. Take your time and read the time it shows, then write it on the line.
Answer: 1:29
